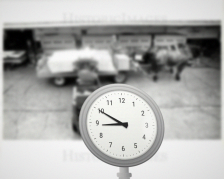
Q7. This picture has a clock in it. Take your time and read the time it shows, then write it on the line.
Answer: 8:50
